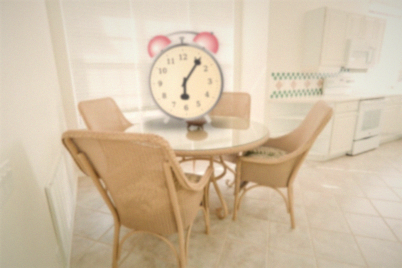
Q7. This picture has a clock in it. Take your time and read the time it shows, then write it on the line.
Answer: 6:06
